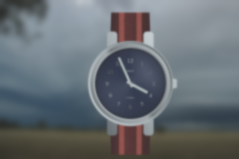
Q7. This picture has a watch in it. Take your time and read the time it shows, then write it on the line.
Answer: 3:56
